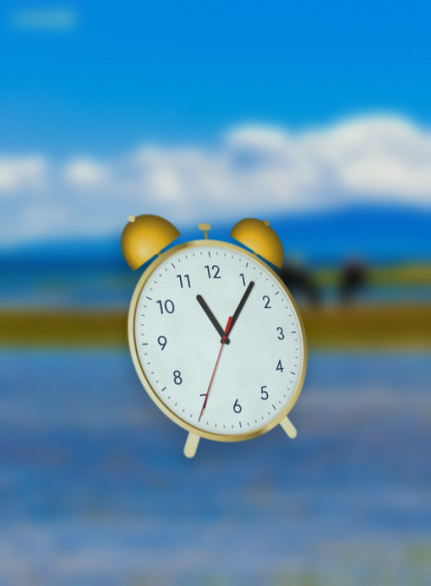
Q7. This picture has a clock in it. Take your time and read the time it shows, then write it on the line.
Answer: 11:06:35
